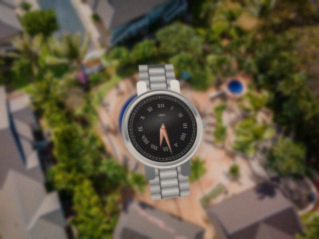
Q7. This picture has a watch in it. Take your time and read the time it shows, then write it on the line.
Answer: 6:28
